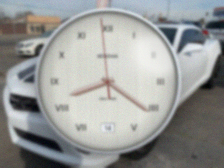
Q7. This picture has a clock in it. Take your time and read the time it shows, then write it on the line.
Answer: 8:20:59
